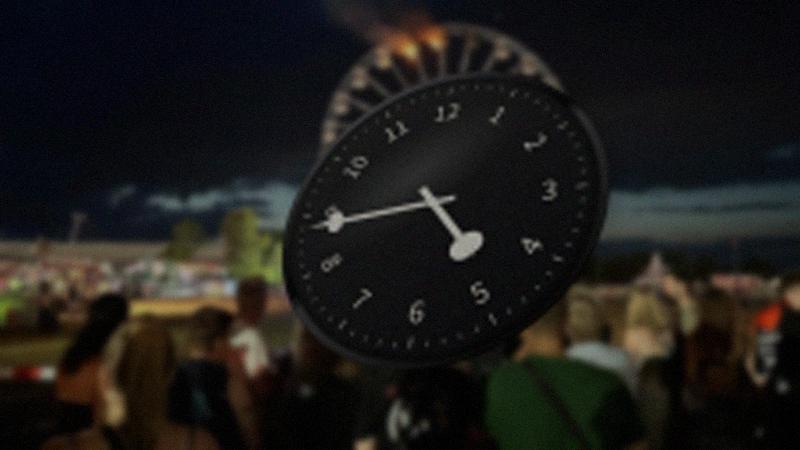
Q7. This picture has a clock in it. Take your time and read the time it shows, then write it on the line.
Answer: 4:44
